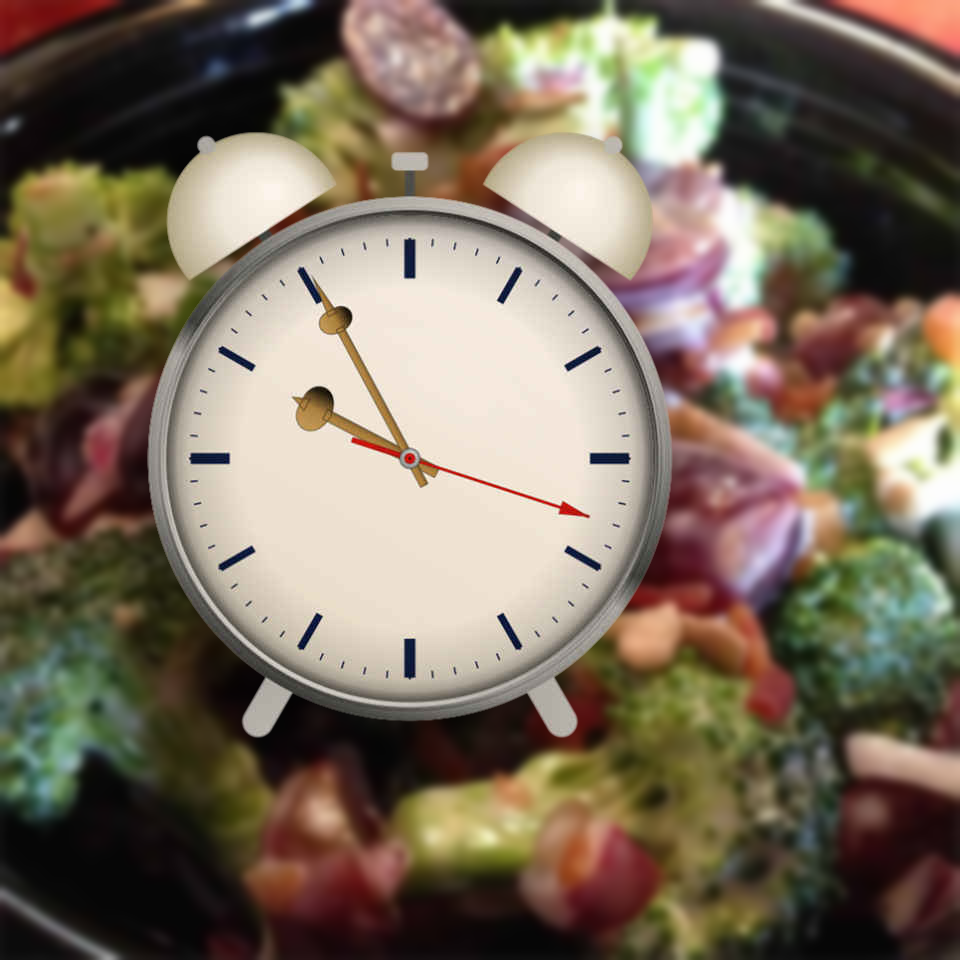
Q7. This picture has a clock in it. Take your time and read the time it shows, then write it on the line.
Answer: 9:55:18
